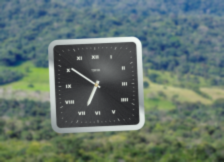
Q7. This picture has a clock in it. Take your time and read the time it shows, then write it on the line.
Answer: 6:51
